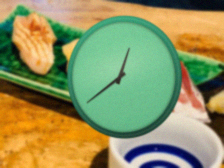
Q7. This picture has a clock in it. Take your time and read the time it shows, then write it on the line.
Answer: 12:39
